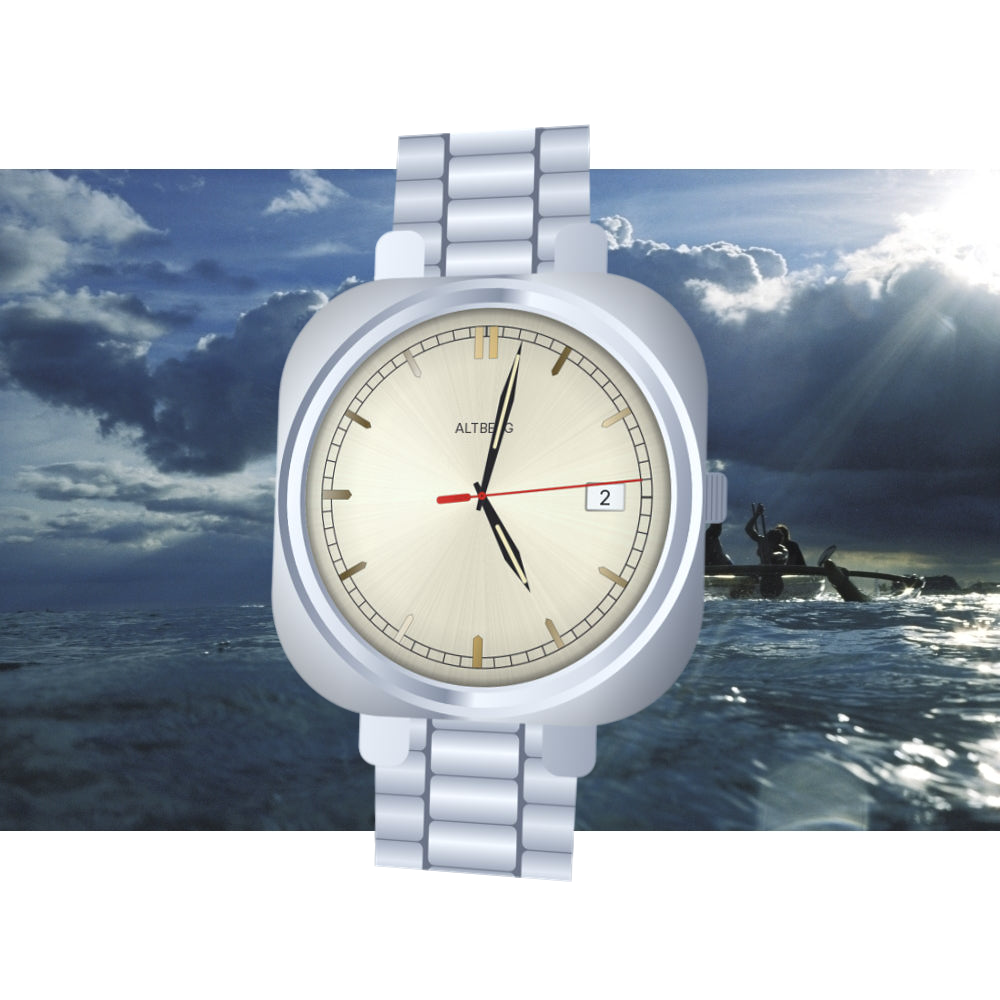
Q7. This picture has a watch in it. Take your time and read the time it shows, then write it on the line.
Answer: 5:02:14
